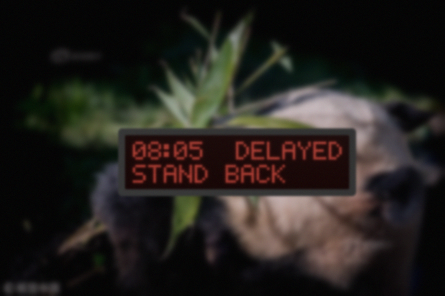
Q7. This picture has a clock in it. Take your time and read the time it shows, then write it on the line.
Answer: 8:05
